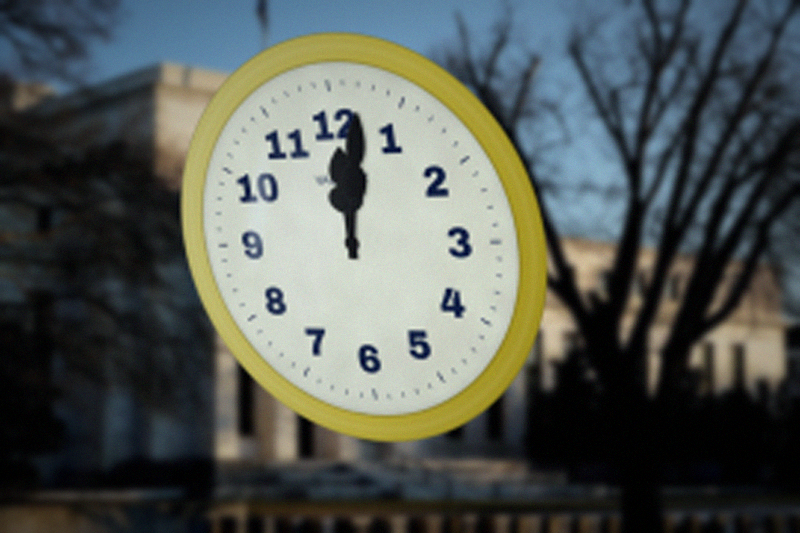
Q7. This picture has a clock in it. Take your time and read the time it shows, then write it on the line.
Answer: 12:02
